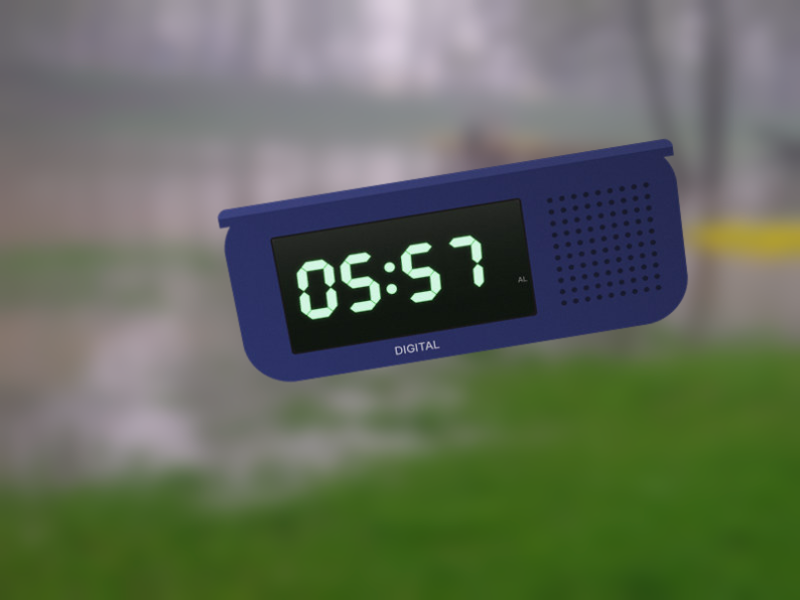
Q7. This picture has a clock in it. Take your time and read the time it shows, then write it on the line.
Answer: 5:57
